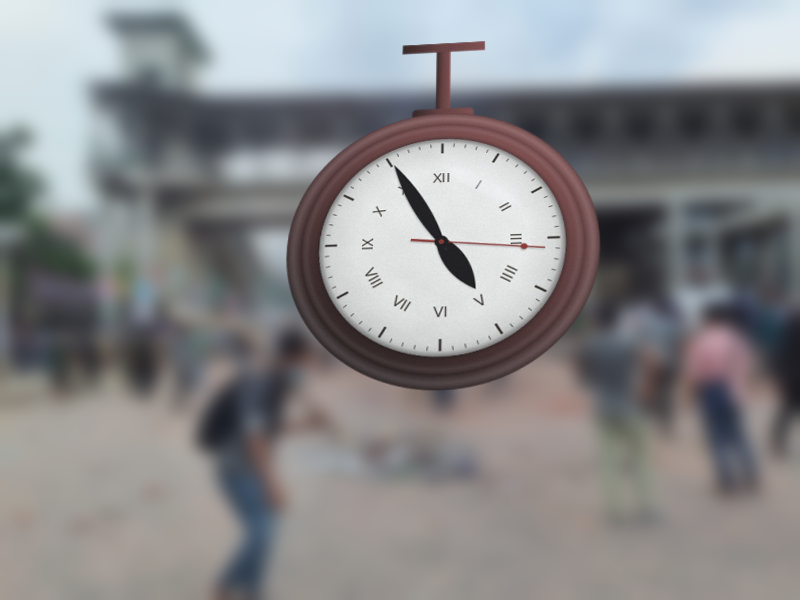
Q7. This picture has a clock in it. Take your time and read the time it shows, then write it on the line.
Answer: 4:55:16
